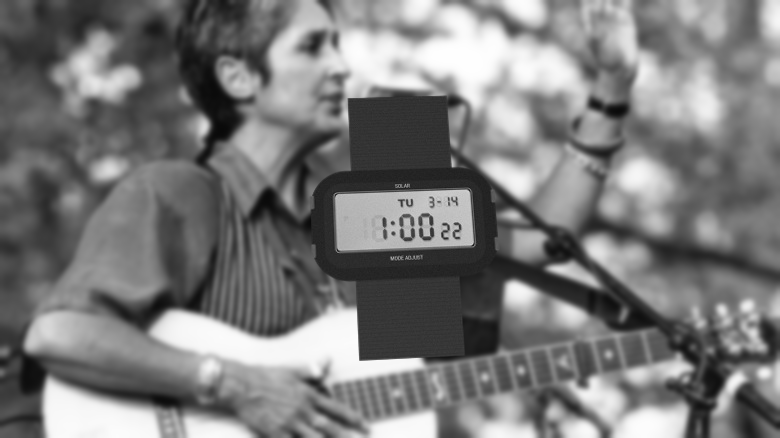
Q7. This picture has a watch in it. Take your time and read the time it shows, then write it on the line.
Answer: 1:00:22
